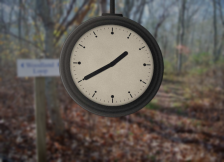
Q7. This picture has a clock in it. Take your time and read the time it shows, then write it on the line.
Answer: 1:40
